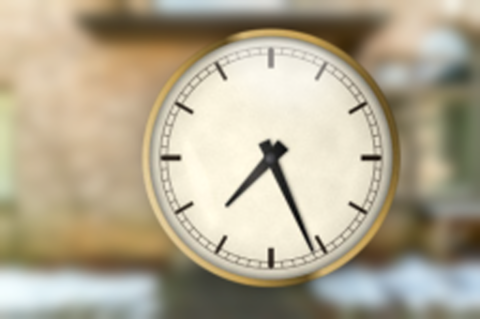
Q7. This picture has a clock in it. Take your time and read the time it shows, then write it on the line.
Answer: 7:26
